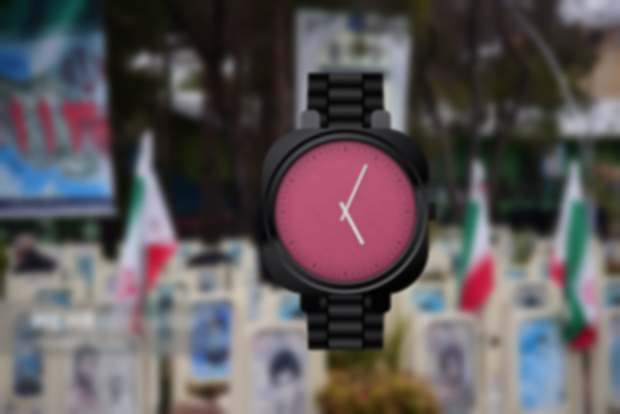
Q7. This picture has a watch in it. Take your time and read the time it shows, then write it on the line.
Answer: 5:04
